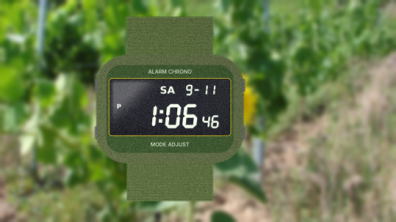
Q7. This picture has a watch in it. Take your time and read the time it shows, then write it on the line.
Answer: 1:06:46
